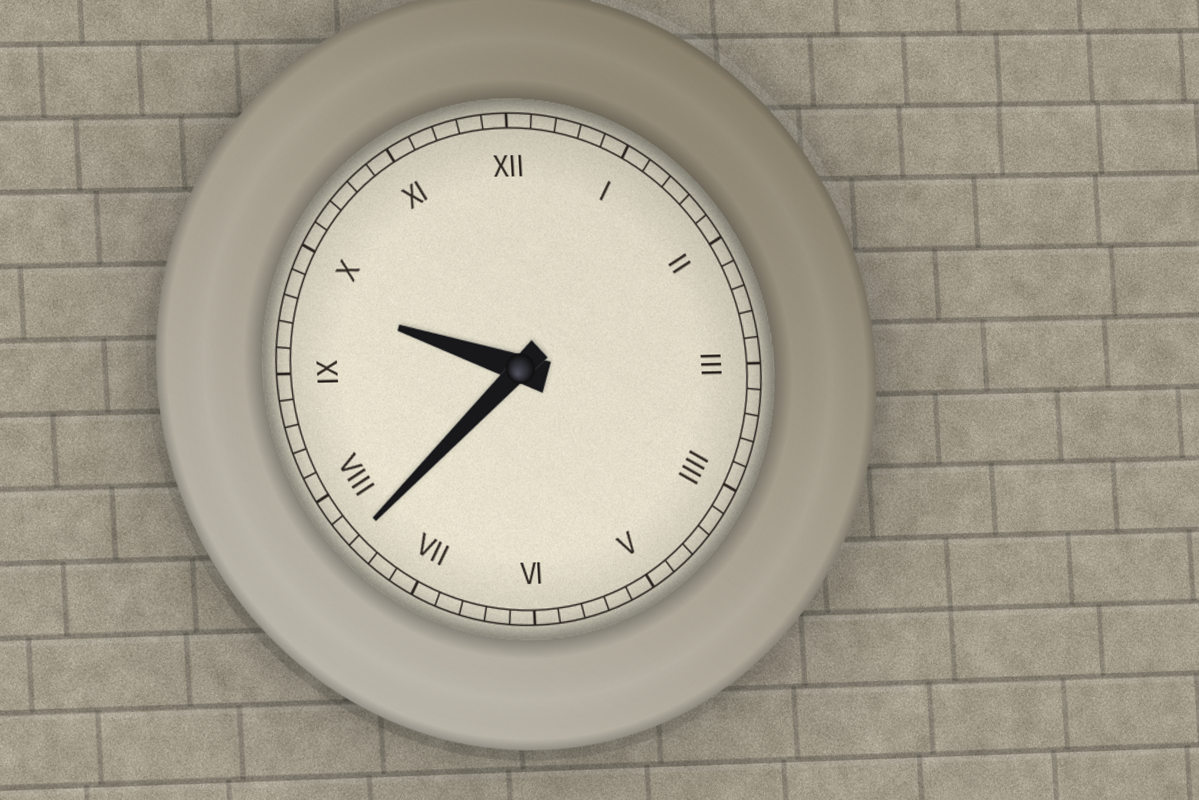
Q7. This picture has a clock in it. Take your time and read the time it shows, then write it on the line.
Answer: 9:38
